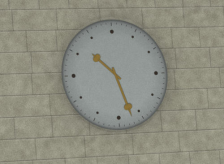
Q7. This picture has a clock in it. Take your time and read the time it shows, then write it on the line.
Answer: 10:27
